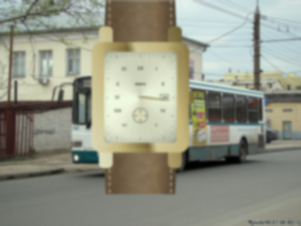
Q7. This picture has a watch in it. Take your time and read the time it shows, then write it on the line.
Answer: 3:16
